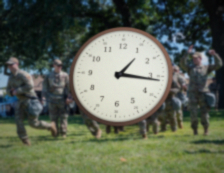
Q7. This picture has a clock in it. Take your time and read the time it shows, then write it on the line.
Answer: 1:16
